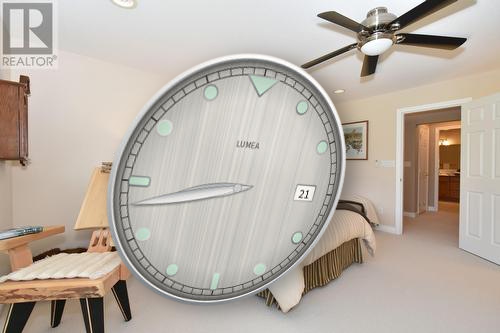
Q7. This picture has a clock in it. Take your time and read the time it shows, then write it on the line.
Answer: 8:43
